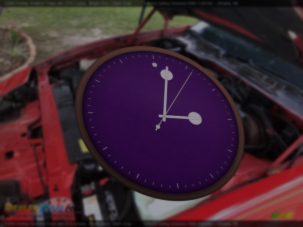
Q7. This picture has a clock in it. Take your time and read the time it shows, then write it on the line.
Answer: 3:02:06
